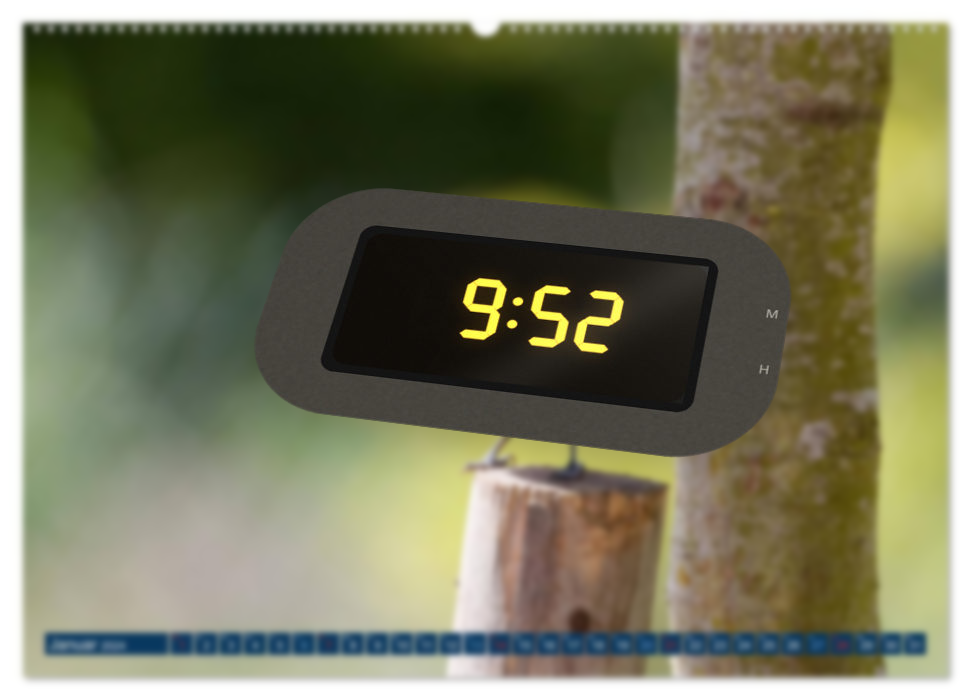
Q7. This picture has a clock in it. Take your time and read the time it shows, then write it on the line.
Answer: 9:52
